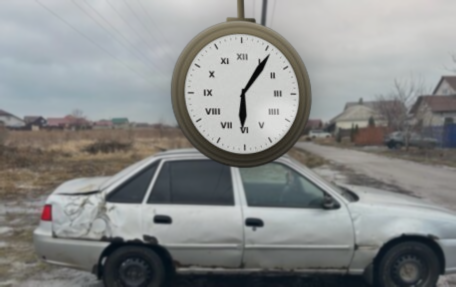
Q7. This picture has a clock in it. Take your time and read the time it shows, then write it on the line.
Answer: 6:06
